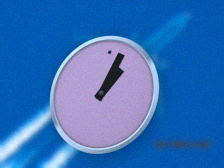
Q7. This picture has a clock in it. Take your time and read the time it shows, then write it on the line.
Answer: 1:03
